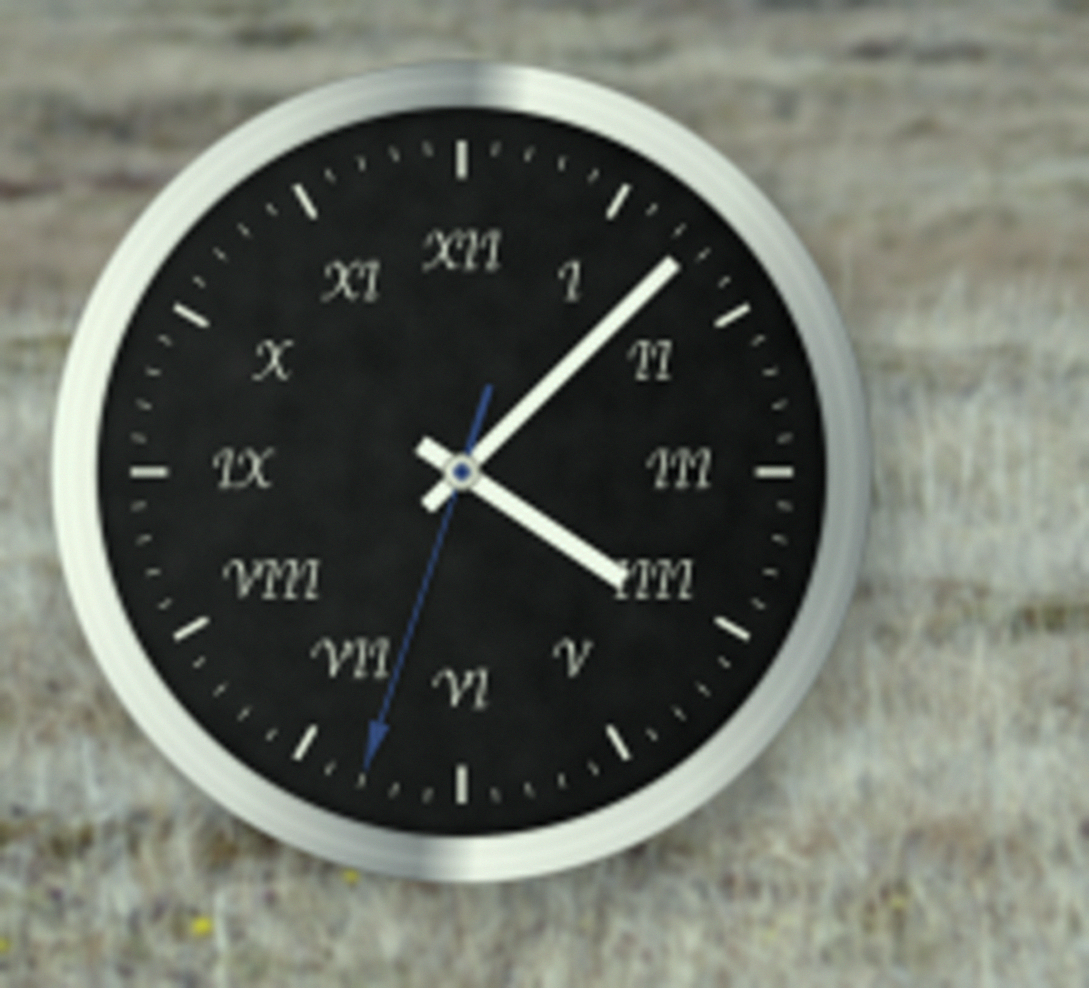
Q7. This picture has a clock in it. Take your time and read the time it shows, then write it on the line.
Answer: 4:07:33
